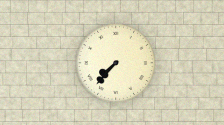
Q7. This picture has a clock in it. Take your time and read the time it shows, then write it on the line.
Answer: 7:37
